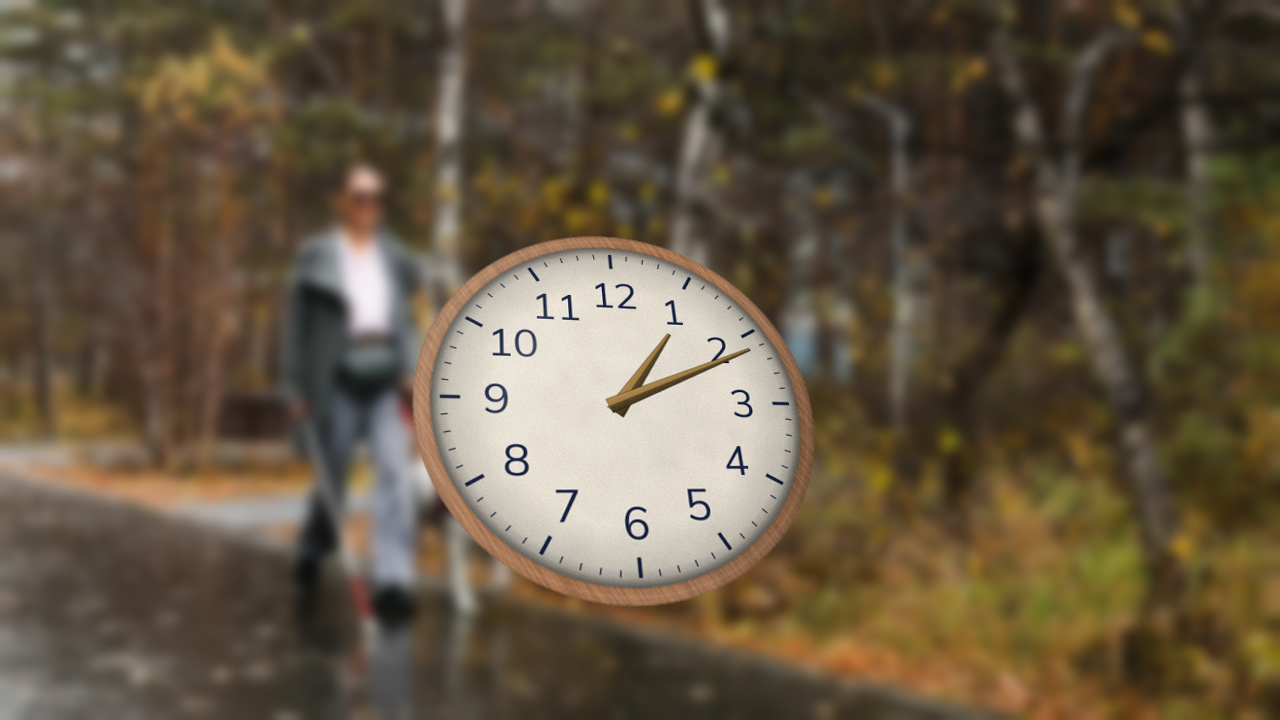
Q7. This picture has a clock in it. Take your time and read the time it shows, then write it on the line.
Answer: 1:11
